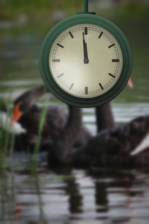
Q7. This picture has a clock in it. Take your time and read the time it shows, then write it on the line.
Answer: 11:59
